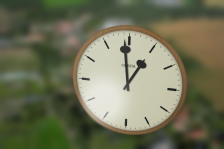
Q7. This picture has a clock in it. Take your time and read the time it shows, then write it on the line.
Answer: 12:59
